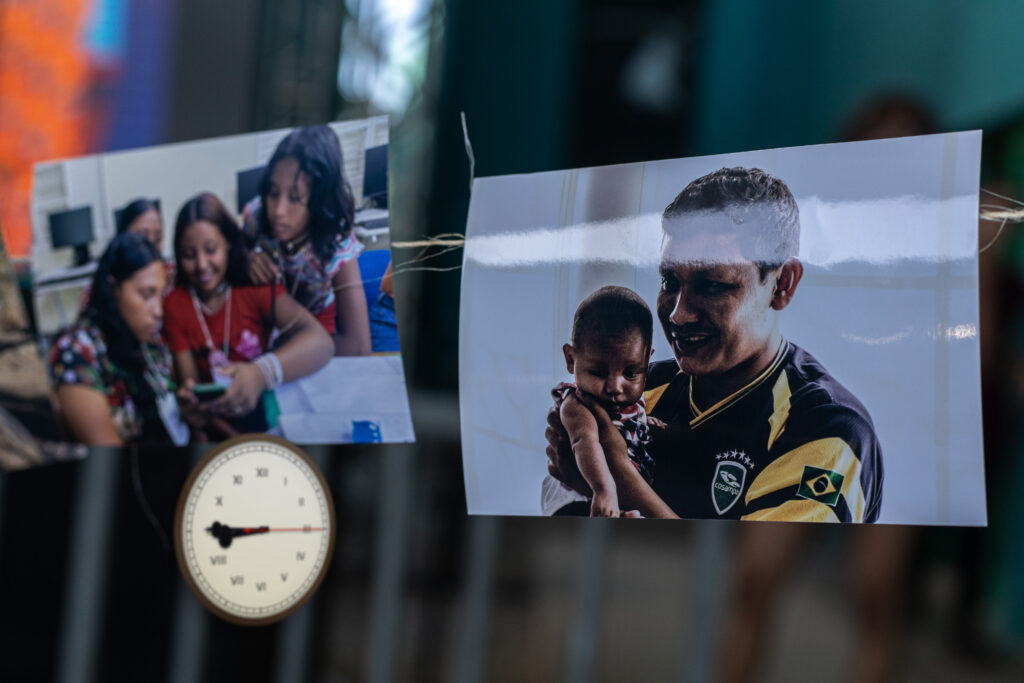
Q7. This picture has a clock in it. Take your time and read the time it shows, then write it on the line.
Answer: 8:45:15
